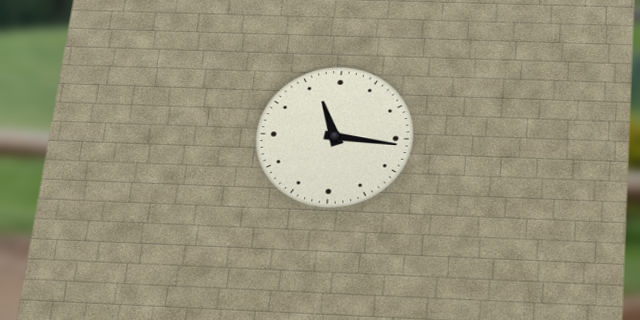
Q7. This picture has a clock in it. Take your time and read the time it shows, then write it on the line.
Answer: 11:16
